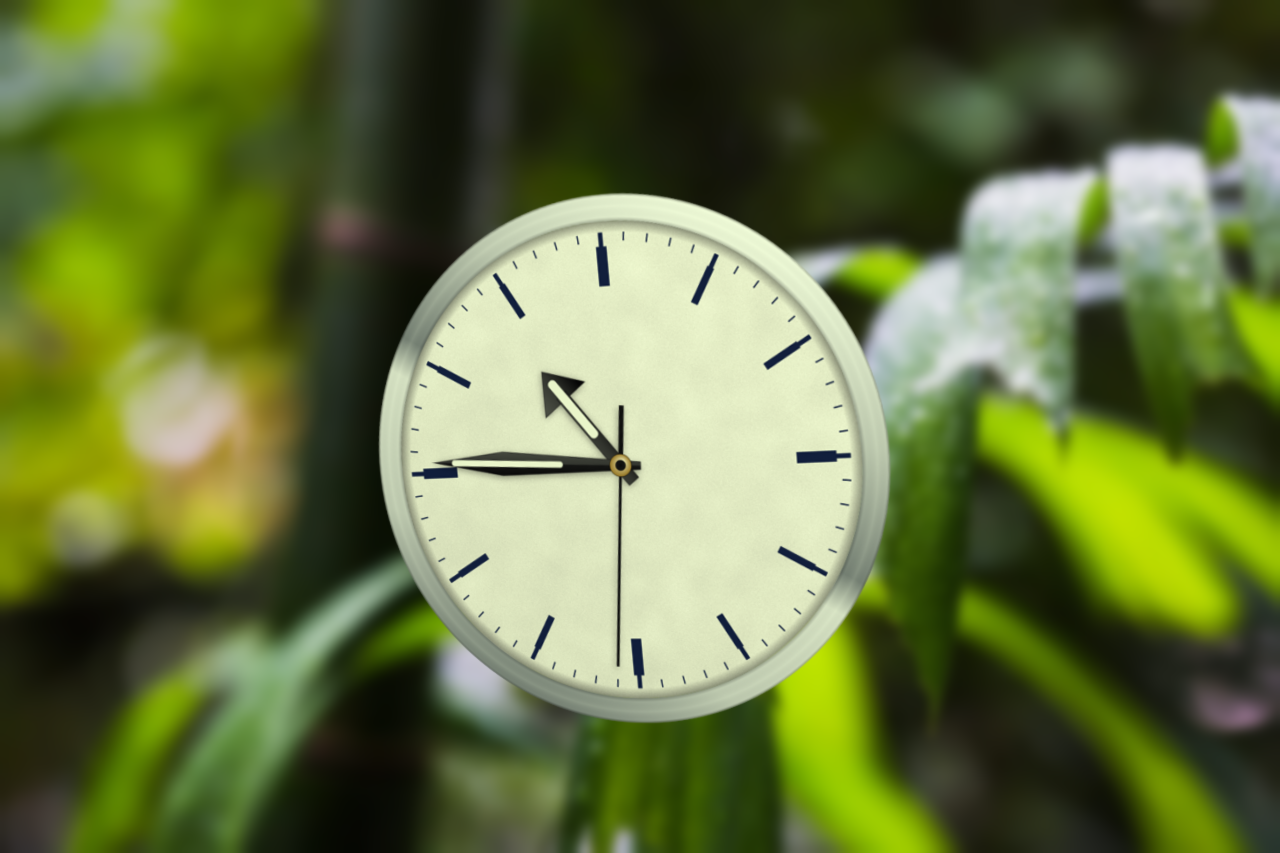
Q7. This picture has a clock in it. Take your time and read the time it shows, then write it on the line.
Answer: 10:45:31
